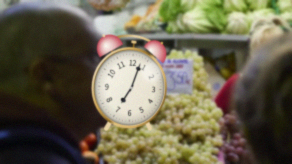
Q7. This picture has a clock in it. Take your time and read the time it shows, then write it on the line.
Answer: 7:03
